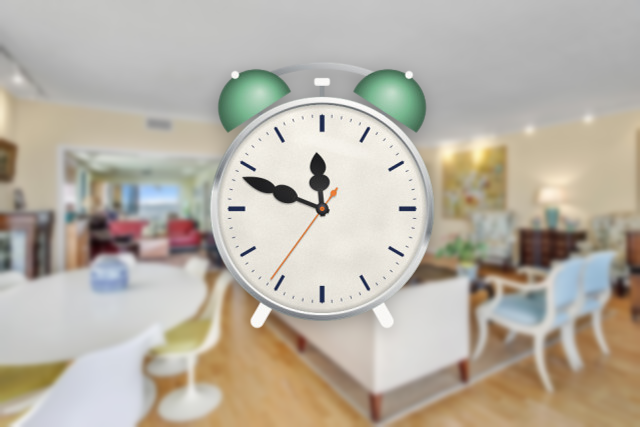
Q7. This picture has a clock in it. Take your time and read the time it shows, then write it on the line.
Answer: 11:48:36
